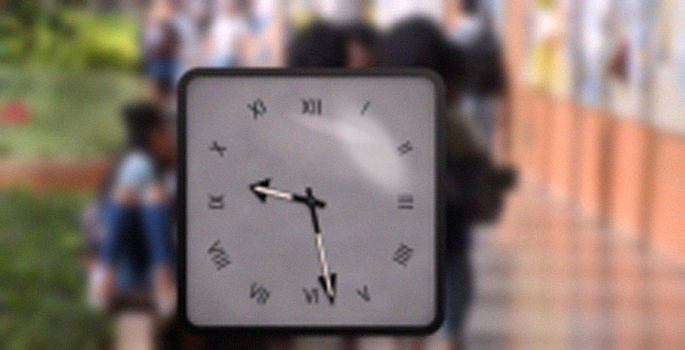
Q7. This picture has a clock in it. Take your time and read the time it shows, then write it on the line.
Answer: 9:28
